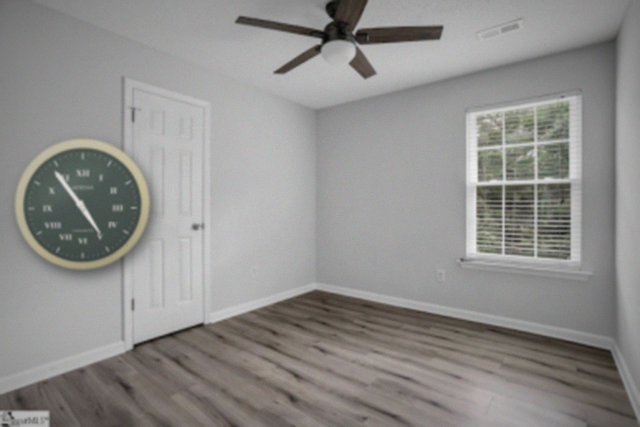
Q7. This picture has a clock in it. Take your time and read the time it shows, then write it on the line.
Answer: 4:54
